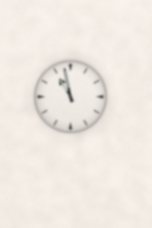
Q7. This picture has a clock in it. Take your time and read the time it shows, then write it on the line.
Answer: 10:58
